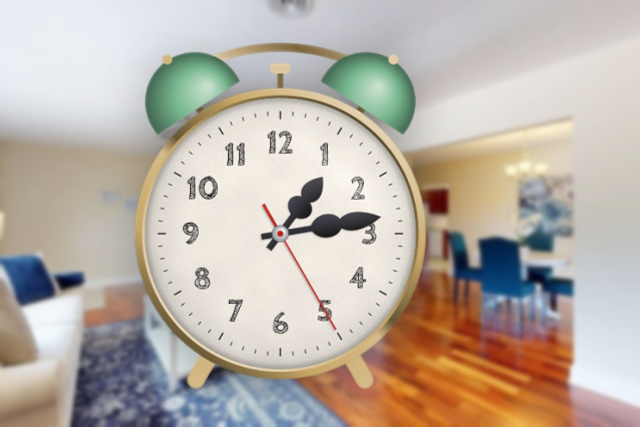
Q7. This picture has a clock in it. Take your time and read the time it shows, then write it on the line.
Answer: 1:13:25
